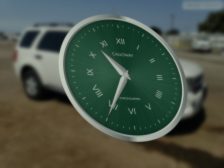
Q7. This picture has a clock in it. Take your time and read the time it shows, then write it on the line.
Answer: 10:35
